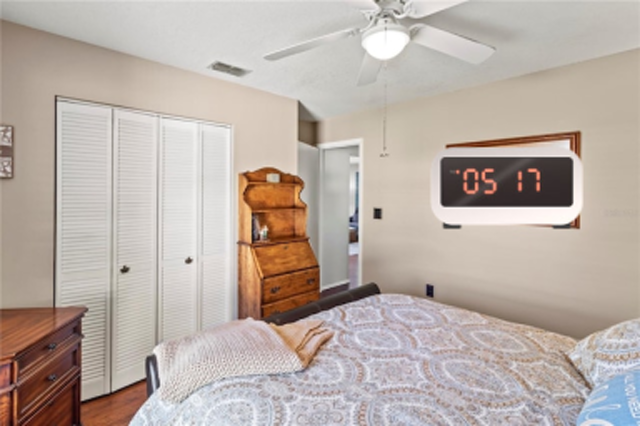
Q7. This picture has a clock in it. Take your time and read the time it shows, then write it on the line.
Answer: 5:17
